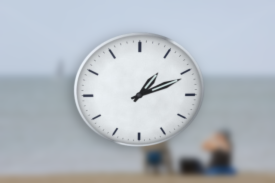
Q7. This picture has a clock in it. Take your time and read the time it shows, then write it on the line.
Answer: 1:11
